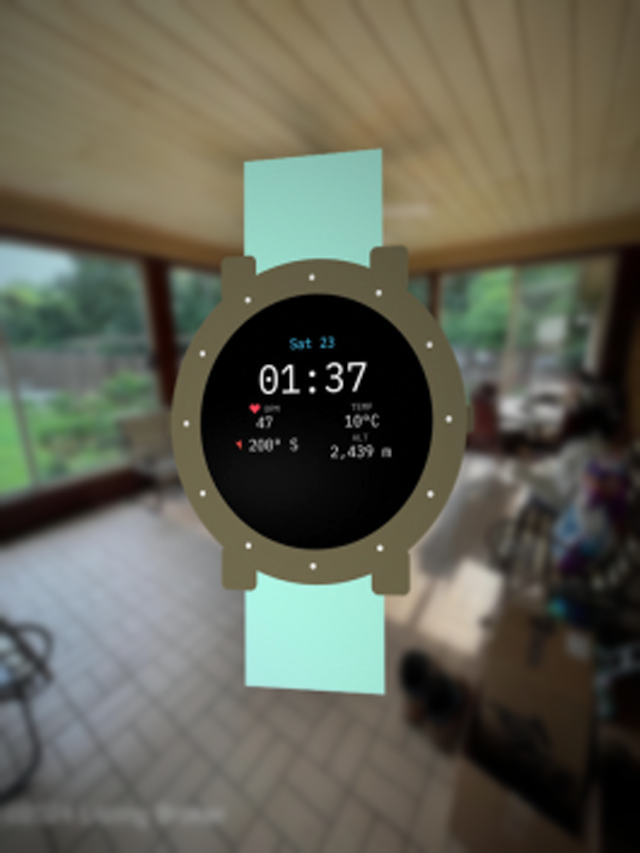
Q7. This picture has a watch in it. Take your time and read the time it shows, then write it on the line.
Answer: 1:37
